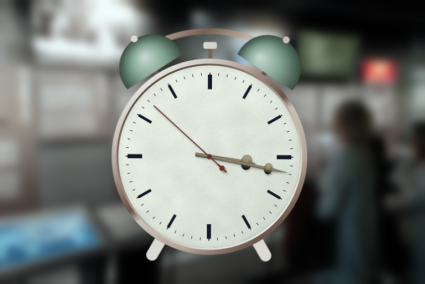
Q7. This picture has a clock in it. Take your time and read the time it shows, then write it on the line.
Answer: 3:16:52
